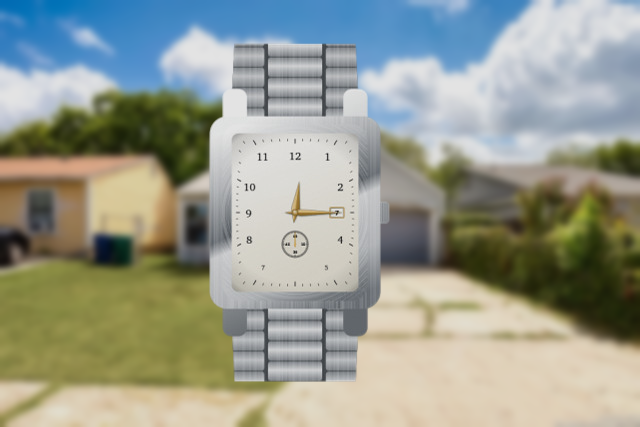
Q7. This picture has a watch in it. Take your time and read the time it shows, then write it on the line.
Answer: 12:15
